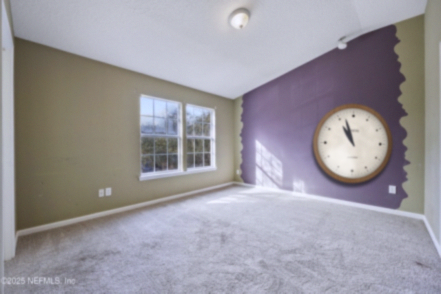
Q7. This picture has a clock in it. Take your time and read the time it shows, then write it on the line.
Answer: 10:57
